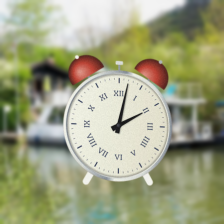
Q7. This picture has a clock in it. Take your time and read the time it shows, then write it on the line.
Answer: 2:02
